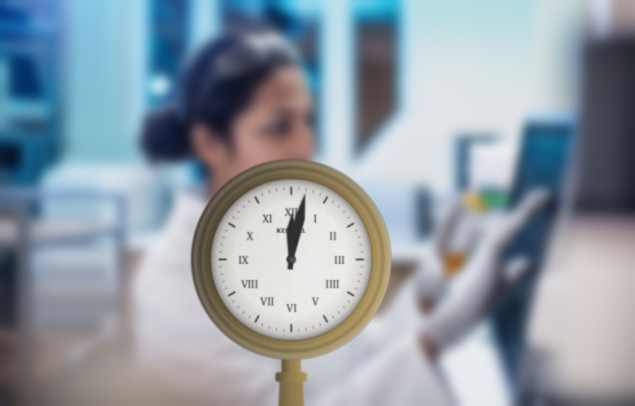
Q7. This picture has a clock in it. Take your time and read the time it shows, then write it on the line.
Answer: 12:02
